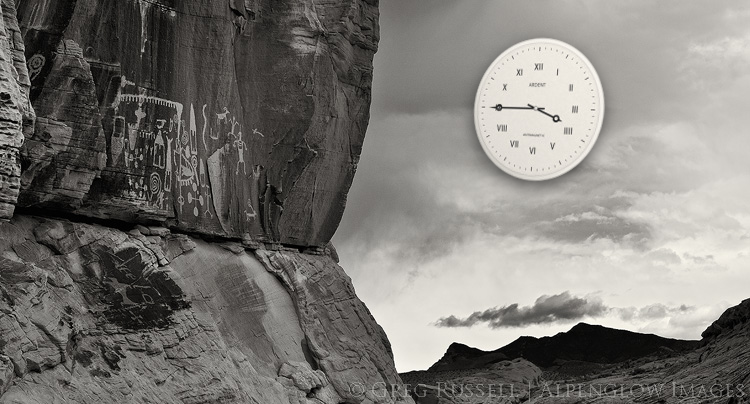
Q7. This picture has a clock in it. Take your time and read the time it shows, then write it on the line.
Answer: 3:45
